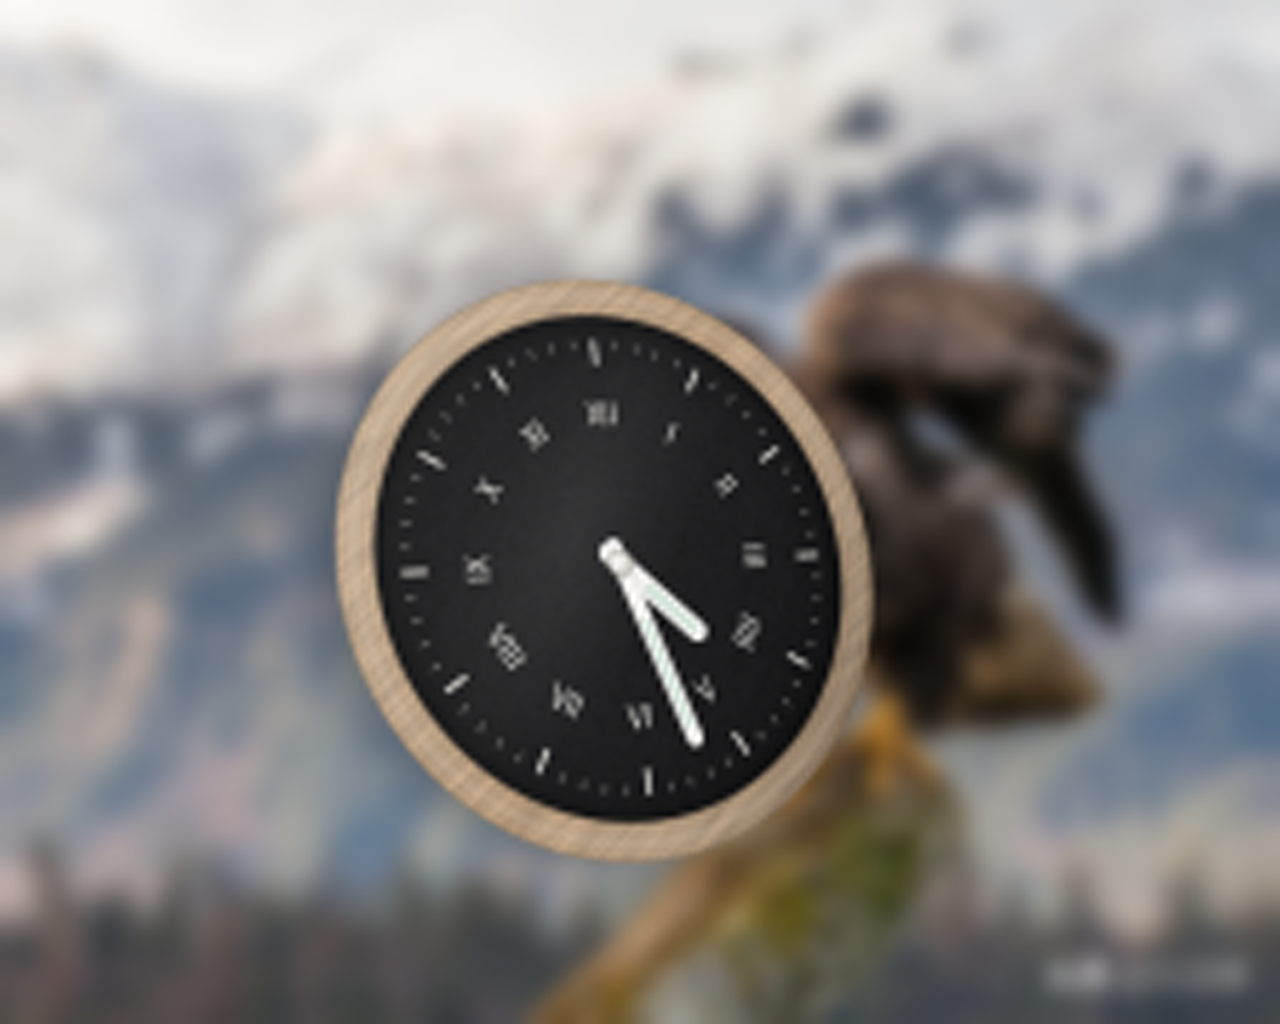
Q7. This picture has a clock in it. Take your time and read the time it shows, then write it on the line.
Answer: 4:27
